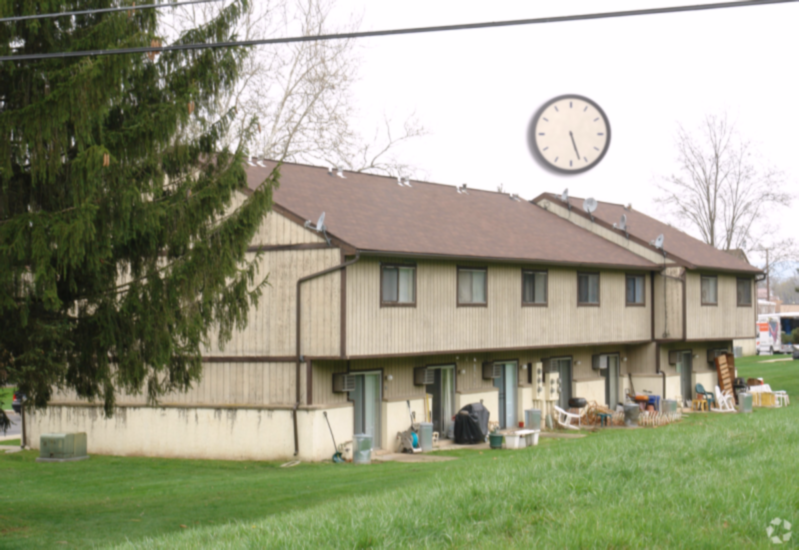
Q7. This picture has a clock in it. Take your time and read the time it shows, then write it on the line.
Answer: 5:27
